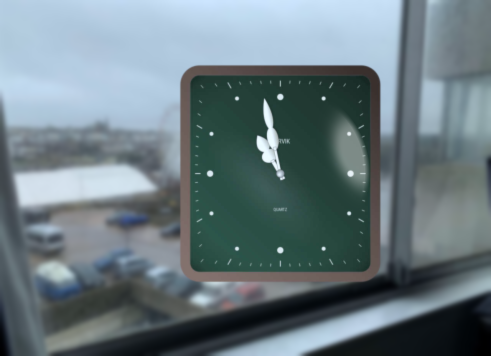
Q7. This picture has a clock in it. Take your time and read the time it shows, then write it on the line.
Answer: 10:58
